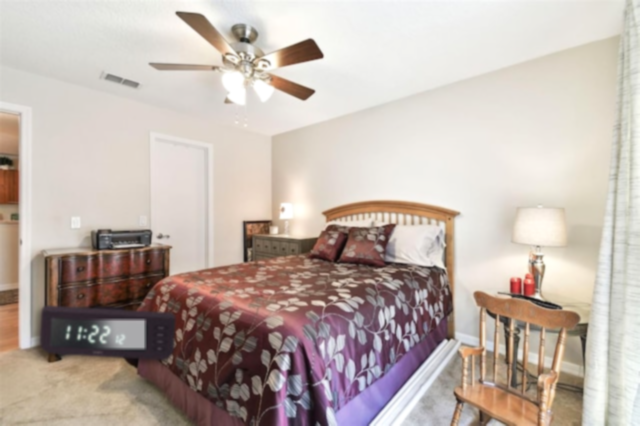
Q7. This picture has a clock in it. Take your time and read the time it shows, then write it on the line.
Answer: 11:22
